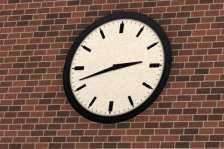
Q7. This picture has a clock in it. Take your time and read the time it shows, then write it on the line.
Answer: 2:42
